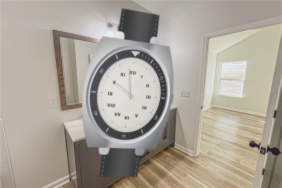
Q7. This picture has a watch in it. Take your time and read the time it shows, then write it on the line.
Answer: 9:58
